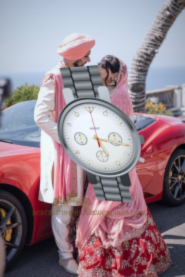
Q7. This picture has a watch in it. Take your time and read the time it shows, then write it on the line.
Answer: 5:17
